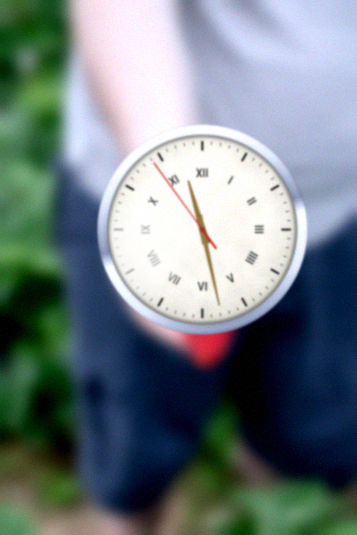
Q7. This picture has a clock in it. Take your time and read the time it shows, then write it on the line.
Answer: 11:27:54
